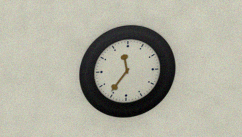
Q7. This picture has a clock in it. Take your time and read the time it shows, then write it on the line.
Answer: 11:36
